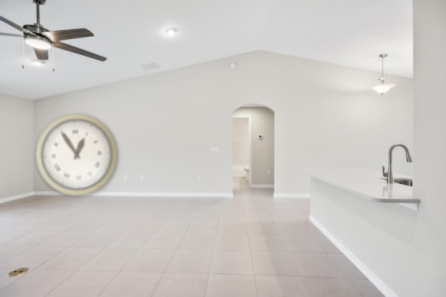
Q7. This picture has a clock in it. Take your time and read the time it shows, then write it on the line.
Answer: 12:55
